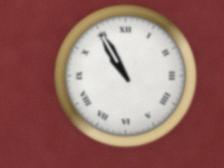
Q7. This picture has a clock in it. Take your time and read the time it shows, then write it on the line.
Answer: 10:55
